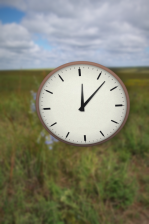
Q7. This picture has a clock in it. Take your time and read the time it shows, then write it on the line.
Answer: 12:07
